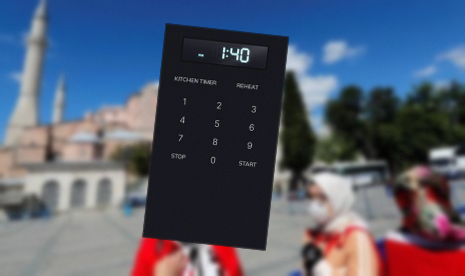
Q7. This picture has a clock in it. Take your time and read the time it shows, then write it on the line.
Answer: 1:40
